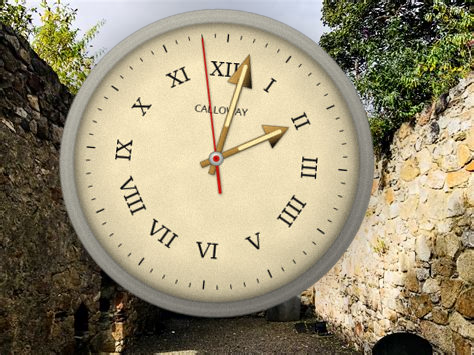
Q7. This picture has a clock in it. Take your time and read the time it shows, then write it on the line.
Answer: 2:01:58
